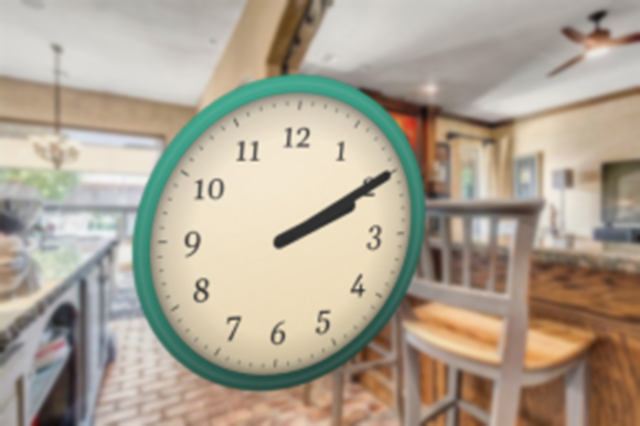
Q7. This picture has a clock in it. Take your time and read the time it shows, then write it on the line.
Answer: 2:10
